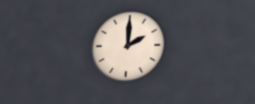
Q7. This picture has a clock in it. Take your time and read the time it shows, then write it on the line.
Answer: 2:00
